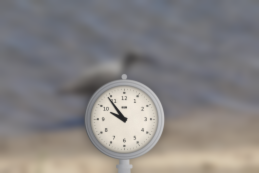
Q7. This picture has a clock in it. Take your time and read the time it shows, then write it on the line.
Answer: 9:54
